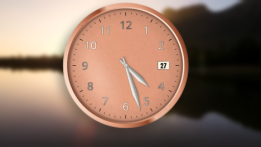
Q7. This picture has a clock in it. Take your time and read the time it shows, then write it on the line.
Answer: 4:27
